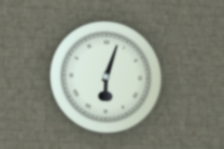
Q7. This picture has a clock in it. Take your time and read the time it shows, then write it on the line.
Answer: 6:03
